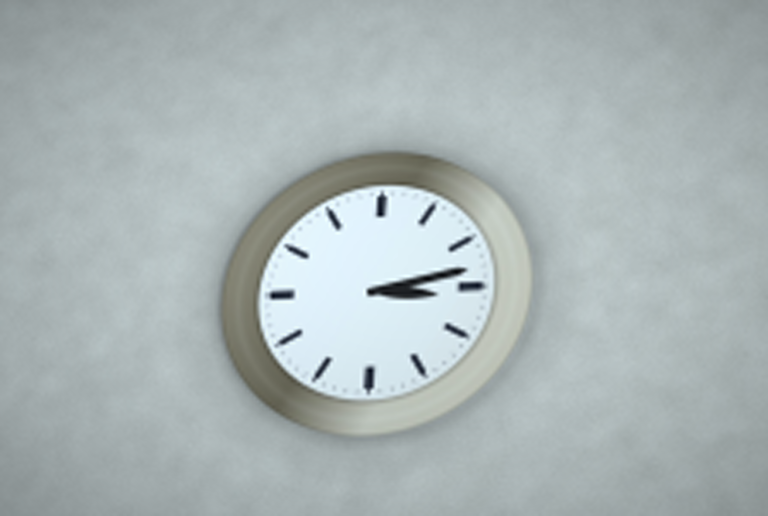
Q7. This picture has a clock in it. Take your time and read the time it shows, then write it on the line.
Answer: 3:13
